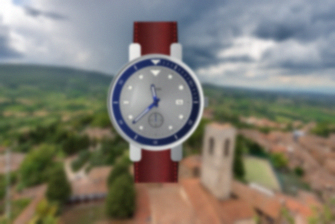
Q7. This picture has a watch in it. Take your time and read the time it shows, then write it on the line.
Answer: 11:38
